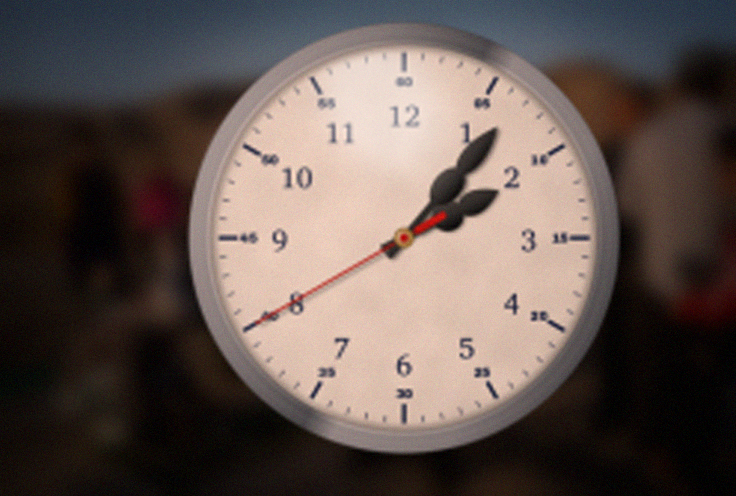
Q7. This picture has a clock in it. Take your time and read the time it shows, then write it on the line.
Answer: 2:06:40
